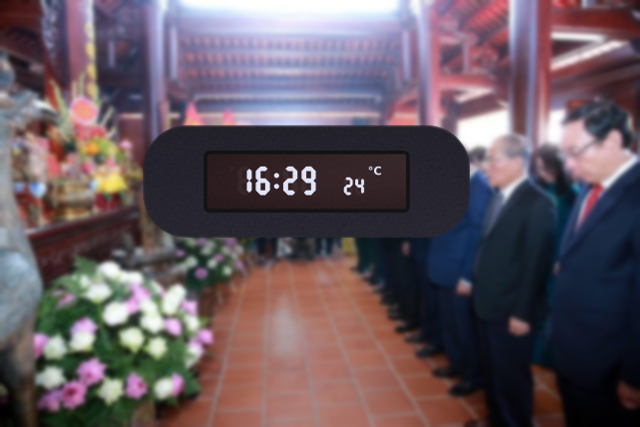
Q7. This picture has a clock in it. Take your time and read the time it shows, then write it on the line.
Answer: 16:29
